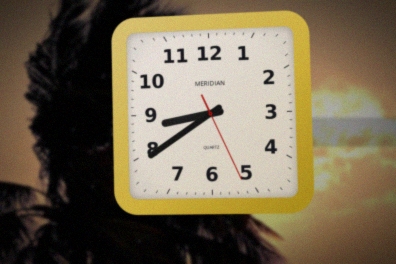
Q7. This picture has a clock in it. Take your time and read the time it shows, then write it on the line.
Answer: 8:39:26
